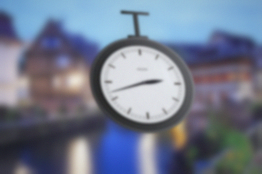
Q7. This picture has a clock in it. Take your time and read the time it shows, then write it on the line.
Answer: 2:42
